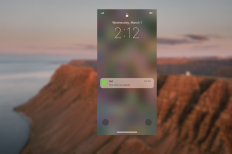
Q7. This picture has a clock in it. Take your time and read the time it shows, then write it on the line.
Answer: 2:12
